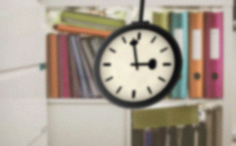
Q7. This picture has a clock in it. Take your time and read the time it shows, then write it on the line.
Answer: 2:58
